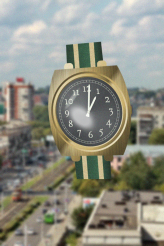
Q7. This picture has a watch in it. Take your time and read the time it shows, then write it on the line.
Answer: 1:01
